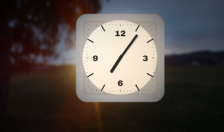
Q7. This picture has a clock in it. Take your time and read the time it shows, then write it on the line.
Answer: 7:06
